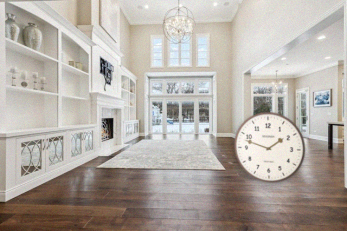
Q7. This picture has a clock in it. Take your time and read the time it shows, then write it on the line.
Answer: 1:48
